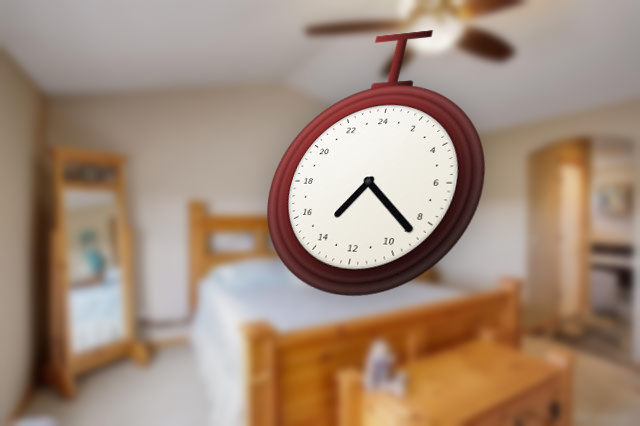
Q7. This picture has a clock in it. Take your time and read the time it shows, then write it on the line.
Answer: 14:22
